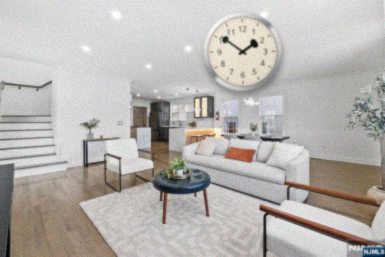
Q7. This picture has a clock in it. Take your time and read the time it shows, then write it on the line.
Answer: 1:51
